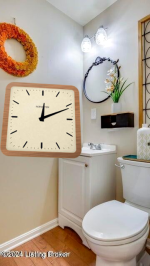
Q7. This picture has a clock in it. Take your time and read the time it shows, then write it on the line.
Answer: 12:11
